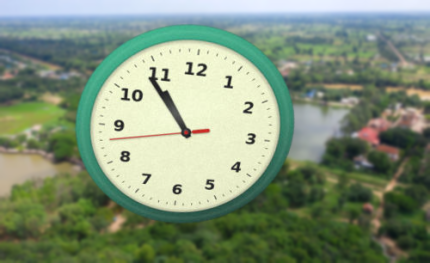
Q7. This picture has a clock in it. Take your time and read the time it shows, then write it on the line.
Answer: 10:53:43
